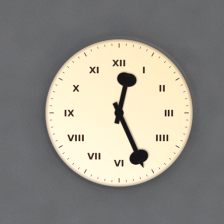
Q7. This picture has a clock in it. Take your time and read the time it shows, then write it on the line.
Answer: 12:26
